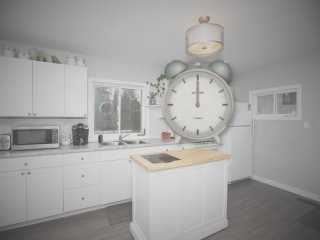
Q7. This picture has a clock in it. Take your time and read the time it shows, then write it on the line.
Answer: 12:00
